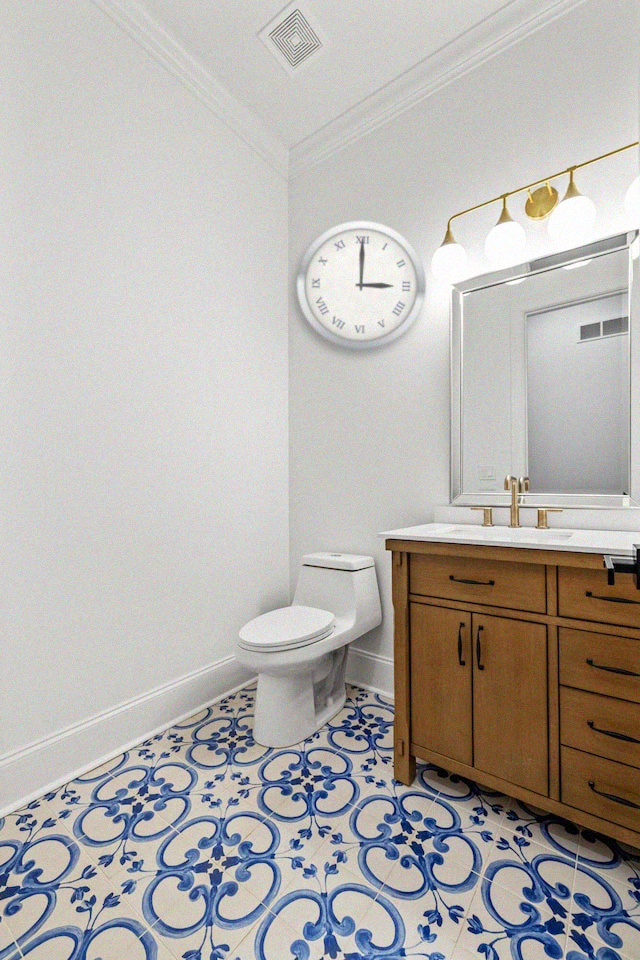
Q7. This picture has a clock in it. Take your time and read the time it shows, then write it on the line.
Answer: 3:00
